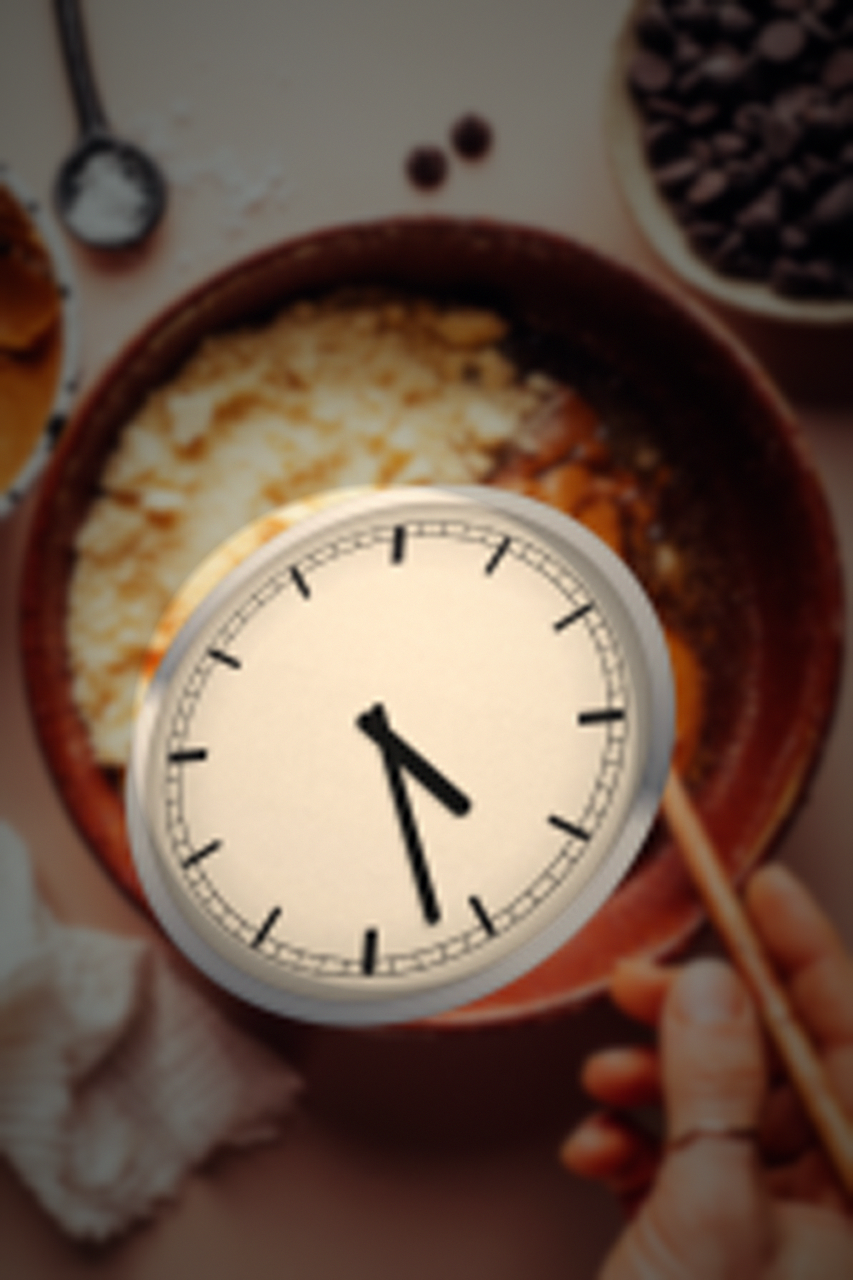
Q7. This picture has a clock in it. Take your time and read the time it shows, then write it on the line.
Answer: 4:27
